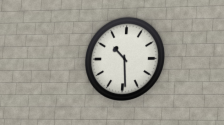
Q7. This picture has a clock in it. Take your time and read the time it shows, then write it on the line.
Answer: 10:29
